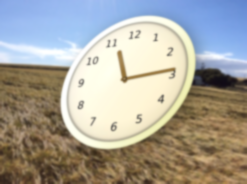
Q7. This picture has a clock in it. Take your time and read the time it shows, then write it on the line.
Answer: 11:14
